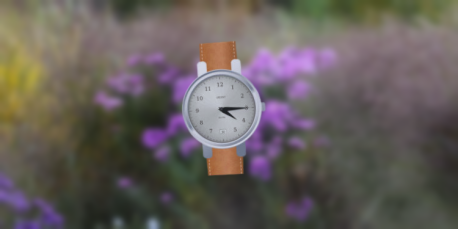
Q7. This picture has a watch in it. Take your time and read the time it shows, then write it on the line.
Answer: 4:15
